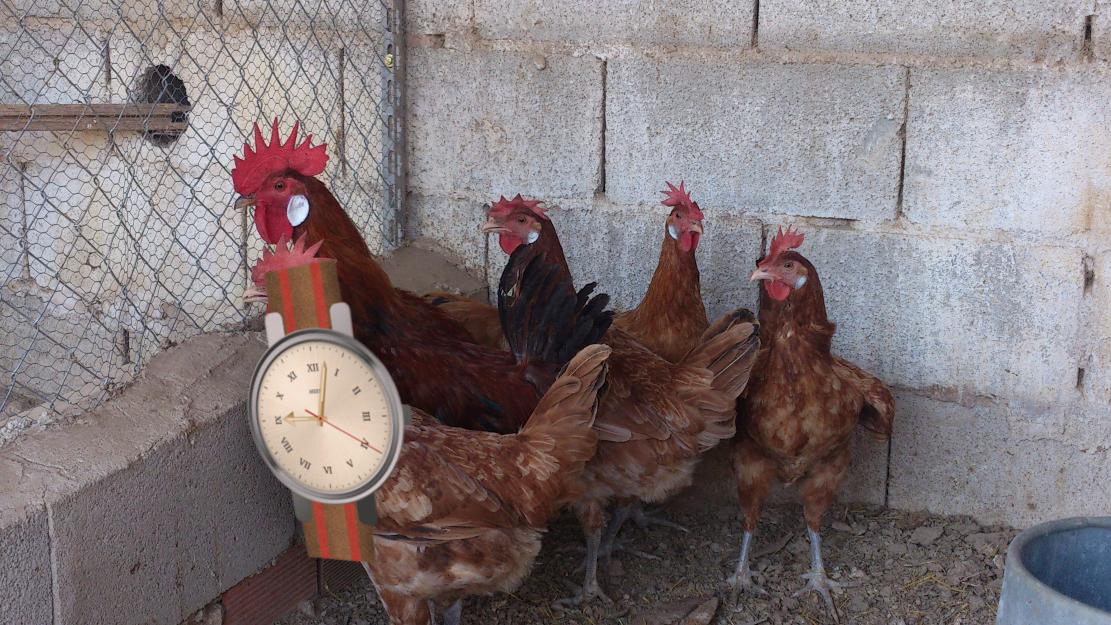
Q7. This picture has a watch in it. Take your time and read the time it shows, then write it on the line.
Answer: 9:02:20
